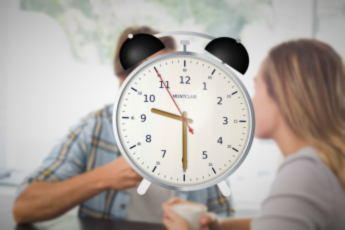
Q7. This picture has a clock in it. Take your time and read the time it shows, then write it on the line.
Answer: 9:29:55
